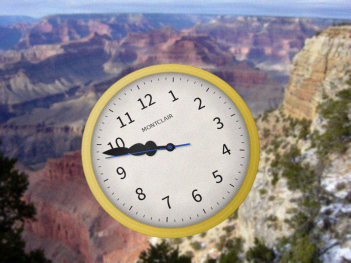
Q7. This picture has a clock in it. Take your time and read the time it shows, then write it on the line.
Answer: 9:48:48
